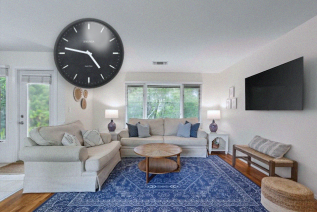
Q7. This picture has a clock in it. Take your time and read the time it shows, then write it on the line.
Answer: 4:47
